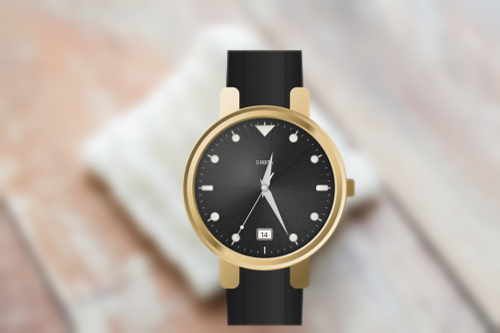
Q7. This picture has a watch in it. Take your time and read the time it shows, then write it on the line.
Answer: 12:25:35
